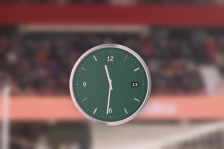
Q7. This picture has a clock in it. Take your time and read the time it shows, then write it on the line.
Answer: 11:31
